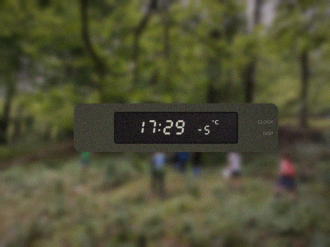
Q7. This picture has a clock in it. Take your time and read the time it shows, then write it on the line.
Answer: 17:29
